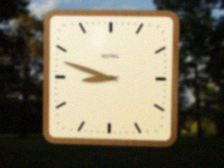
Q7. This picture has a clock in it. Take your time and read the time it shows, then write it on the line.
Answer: 8:48
